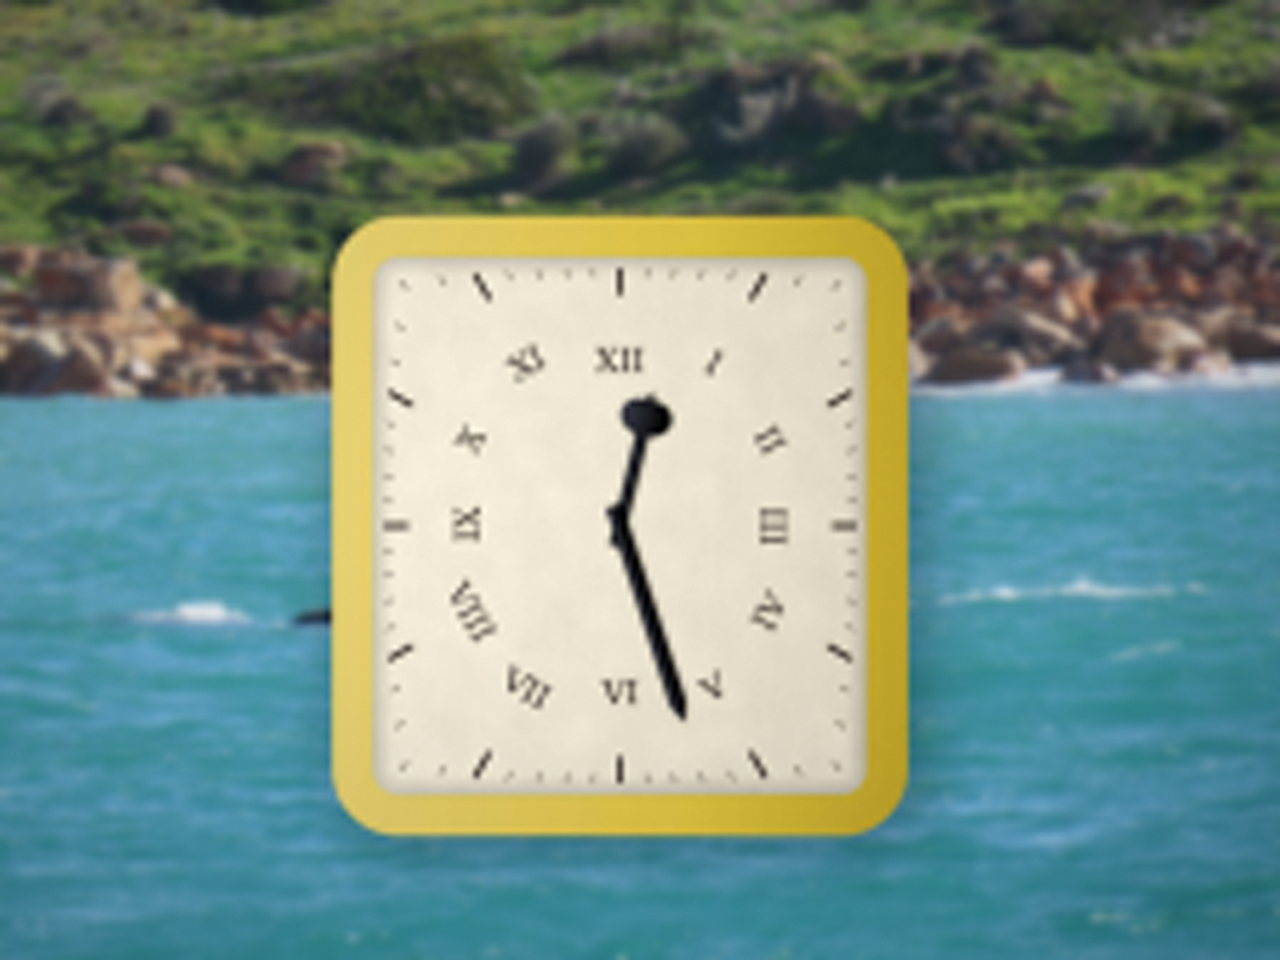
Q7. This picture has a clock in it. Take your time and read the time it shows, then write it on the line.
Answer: 12:27
